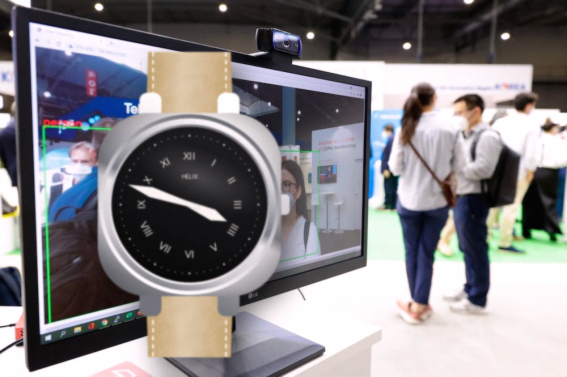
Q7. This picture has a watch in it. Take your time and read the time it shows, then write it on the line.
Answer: 3:48
